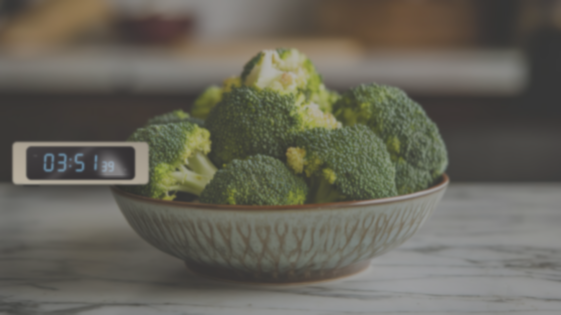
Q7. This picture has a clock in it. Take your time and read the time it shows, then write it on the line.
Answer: 3:51
